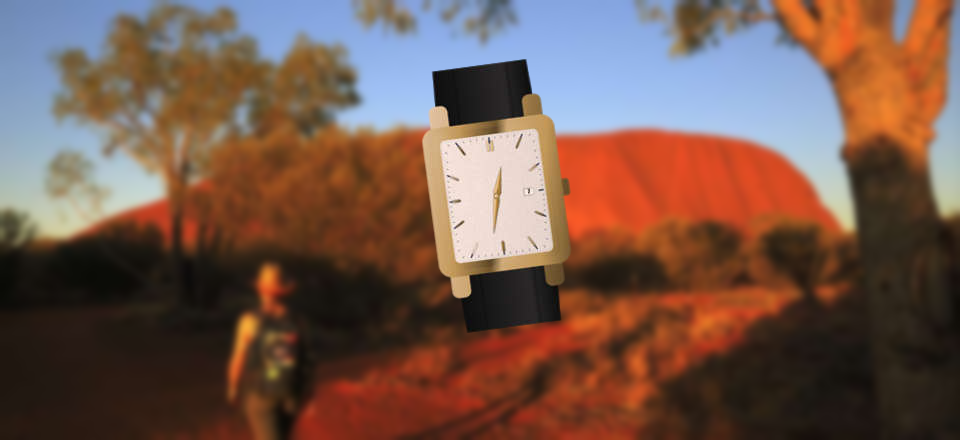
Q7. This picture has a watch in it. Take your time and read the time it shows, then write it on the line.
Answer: 12:32
